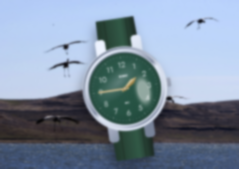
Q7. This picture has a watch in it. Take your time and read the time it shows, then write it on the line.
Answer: 1:45
